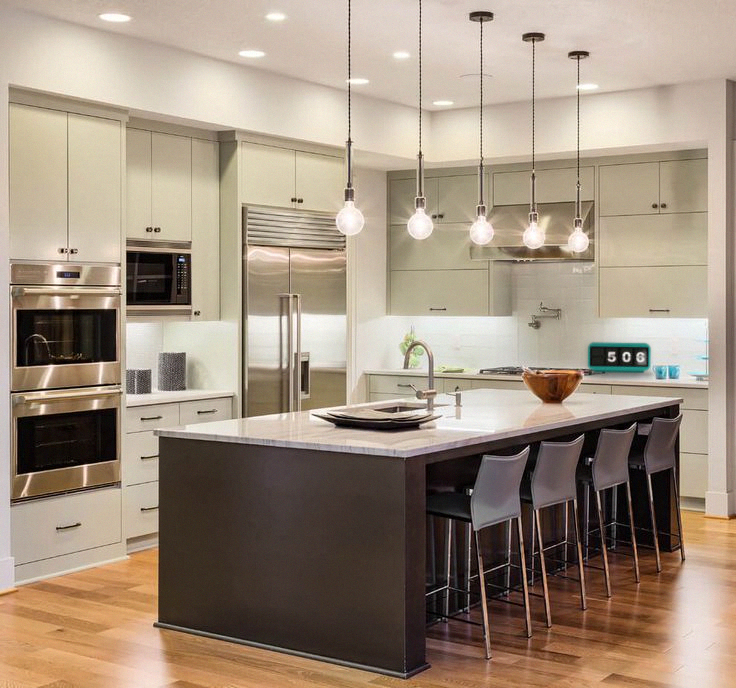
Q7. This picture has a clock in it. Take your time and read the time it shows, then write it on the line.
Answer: 5:06
